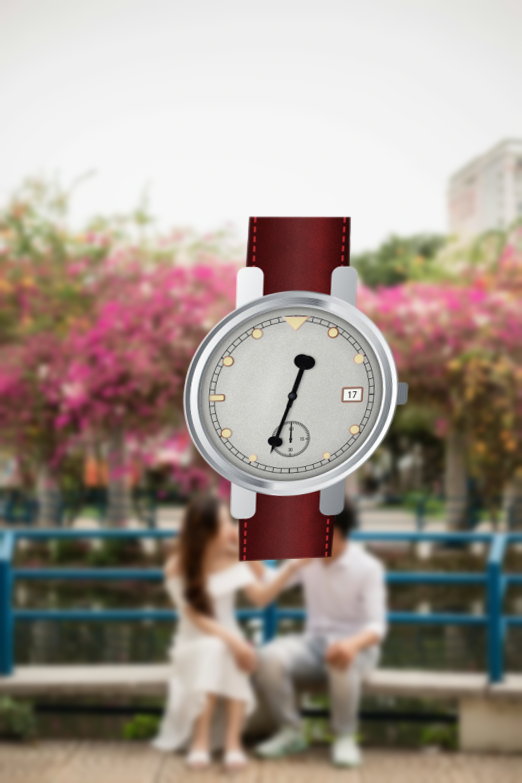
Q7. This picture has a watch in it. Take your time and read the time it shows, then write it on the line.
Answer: 12:33
